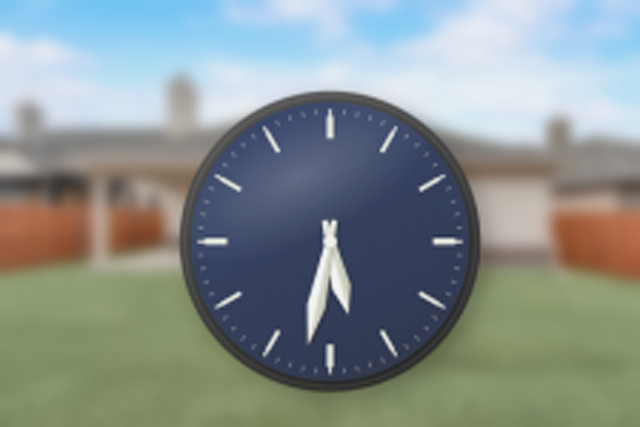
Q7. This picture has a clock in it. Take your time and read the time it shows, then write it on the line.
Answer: 5:32
